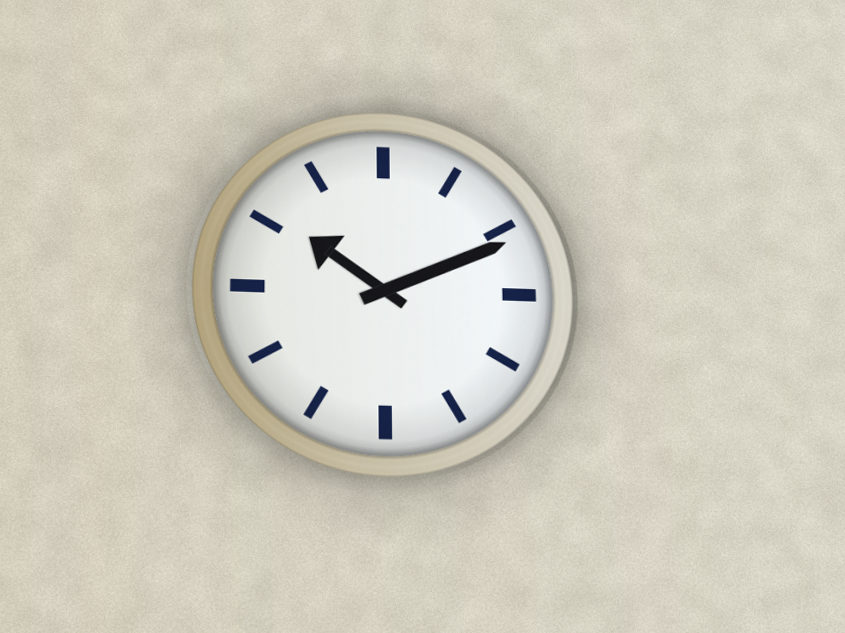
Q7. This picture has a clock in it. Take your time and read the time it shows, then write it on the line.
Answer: 10:11
